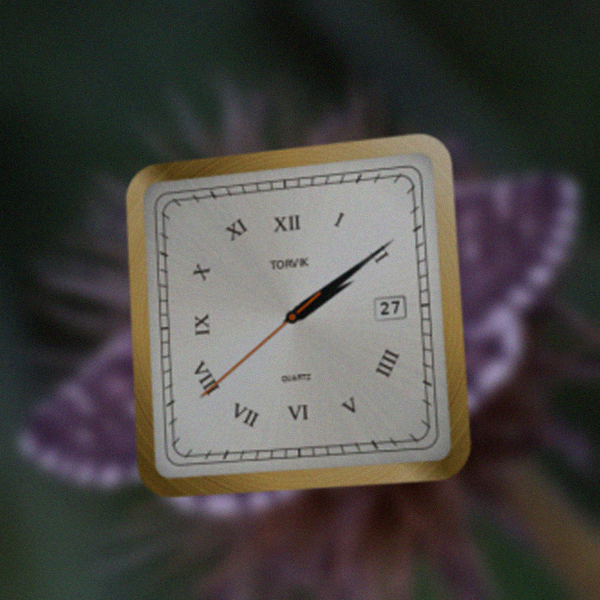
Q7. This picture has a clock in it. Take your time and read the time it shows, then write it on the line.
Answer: 2:09:39
